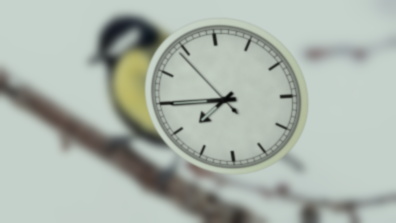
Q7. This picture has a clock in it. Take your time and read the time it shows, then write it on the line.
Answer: 7:44:54
